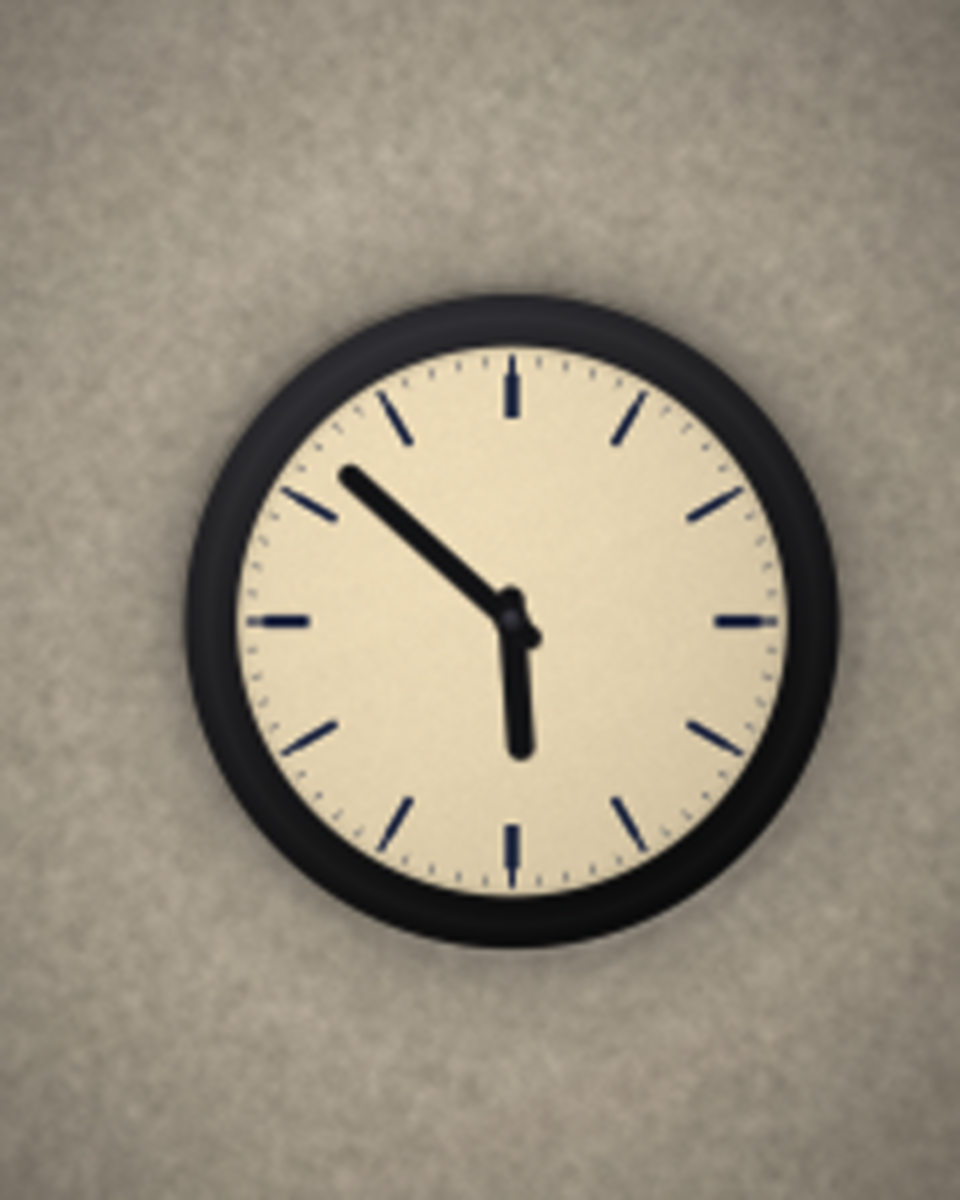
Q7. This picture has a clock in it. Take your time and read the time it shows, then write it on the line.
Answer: 5:52
